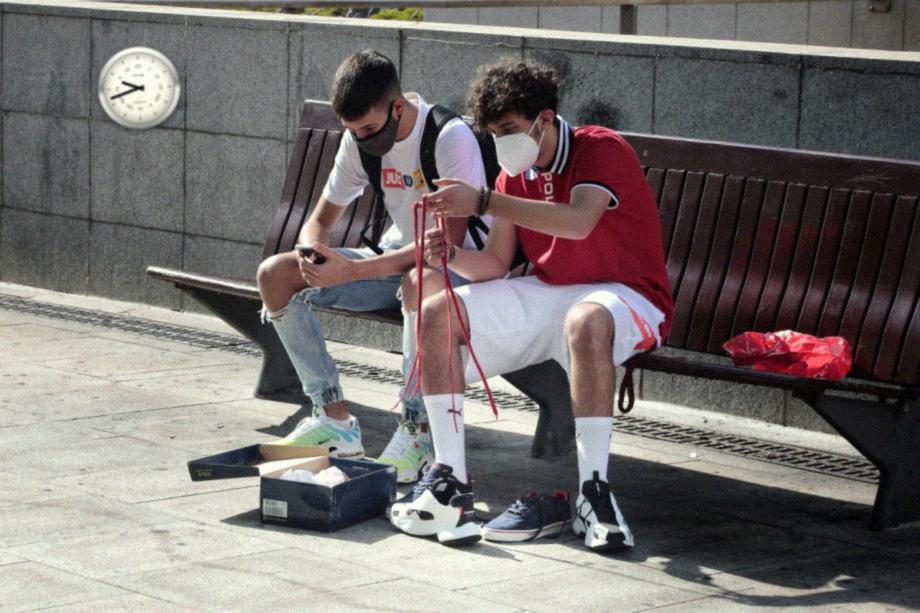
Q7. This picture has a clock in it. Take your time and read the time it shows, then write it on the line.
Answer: 9:42
